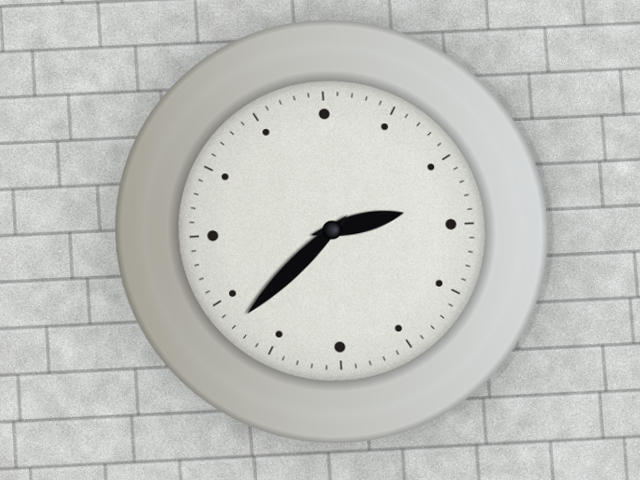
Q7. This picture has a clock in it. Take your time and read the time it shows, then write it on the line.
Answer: 2:38
